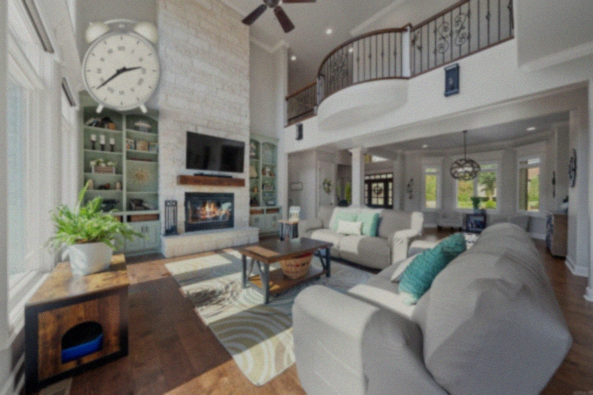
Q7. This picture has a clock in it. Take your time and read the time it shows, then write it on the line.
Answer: 2:39
